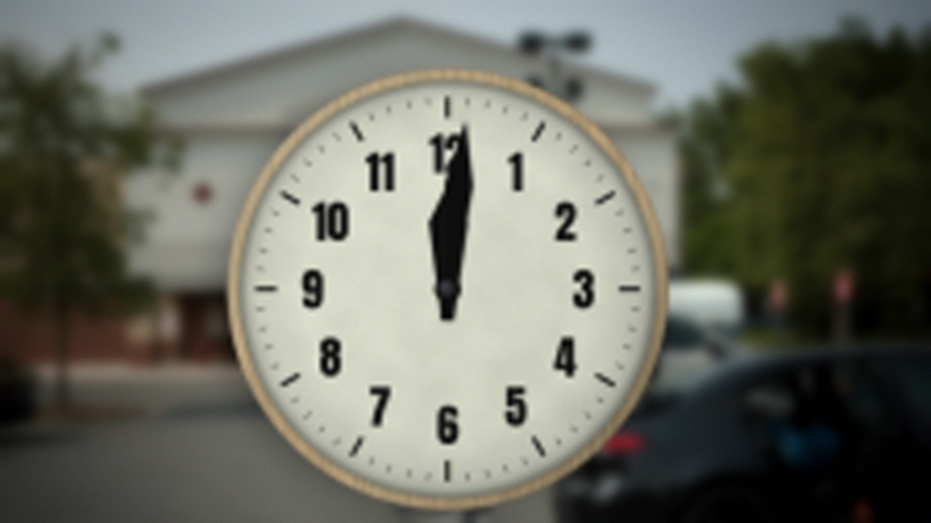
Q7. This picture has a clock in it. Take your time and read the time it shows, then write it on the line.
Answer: 12:01
